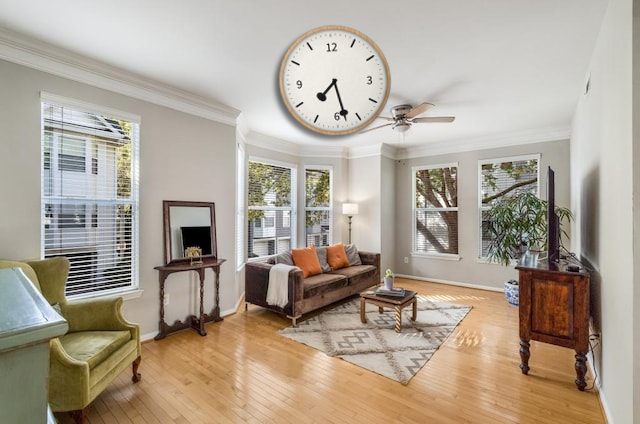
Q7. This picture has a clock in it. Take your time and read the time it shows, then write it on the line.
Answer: 7:28
